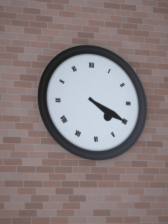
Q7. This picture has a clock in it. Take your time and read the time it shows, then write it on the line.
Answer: 4:20
